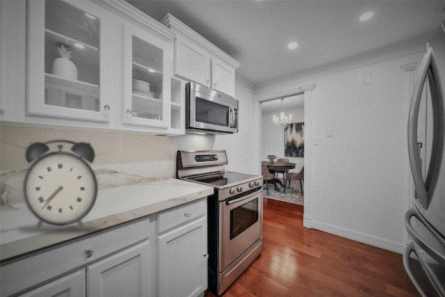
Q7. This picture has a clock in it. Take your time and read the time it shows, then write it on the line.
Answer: 7:37
